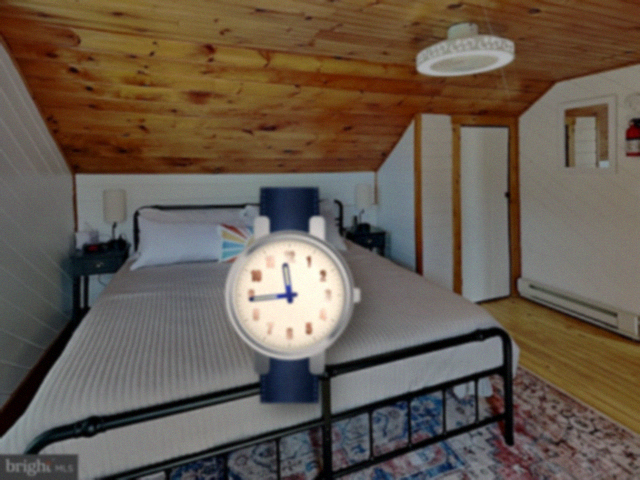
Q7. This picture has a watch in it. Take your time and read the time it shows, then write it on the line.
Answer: 11:44
